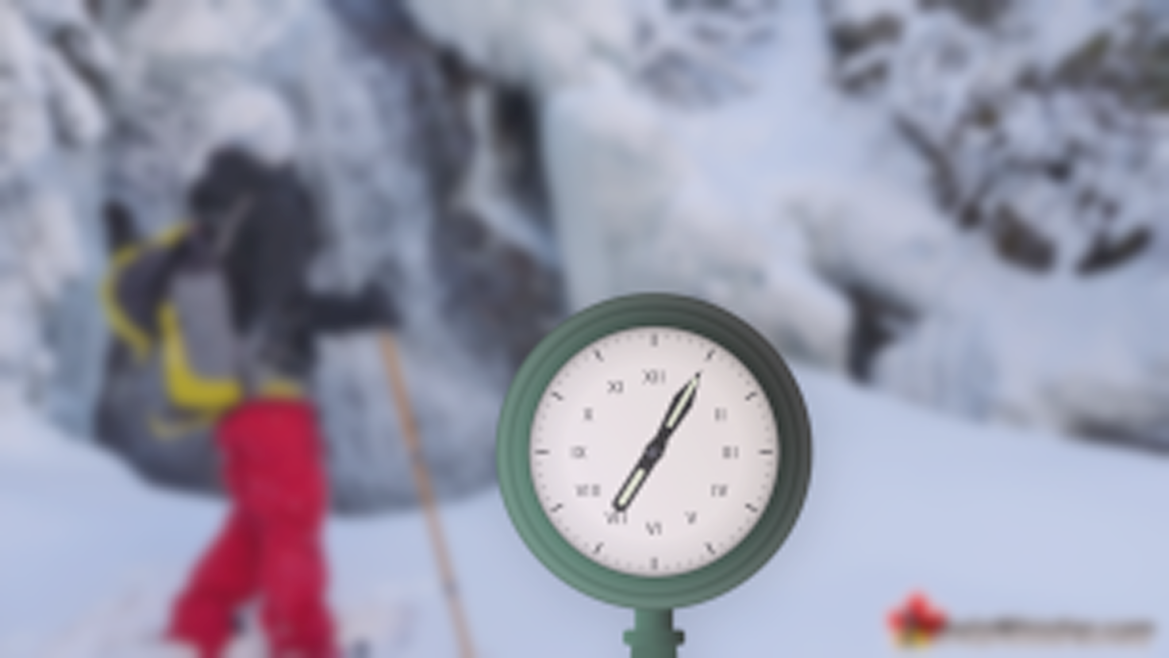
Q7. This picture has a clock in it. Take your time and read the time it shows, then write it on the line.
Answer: 7:05
